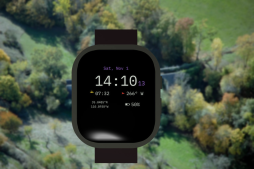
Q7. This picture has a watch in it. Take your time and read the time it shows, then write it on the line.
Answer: 14:10
